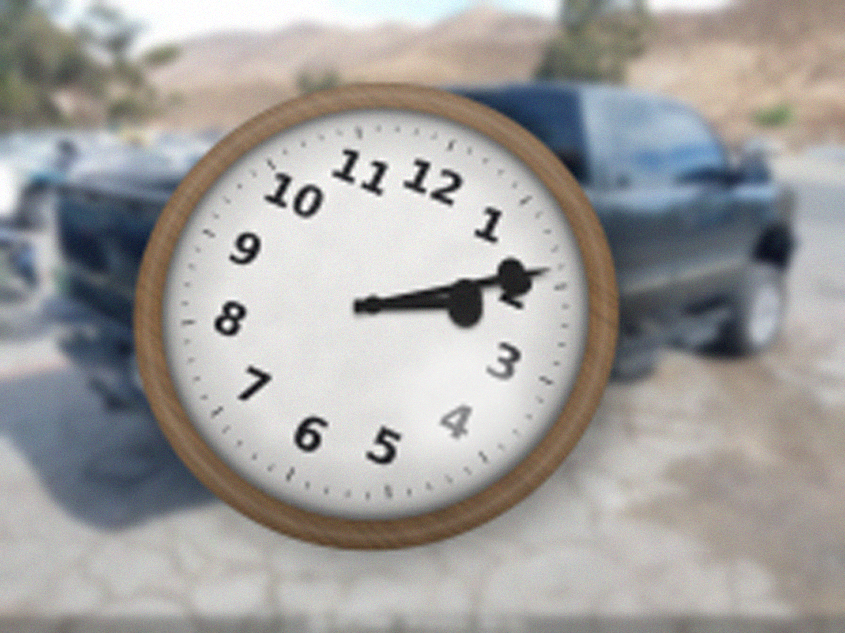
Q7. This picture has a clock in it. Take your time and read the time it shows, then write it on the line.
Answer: 2:09
